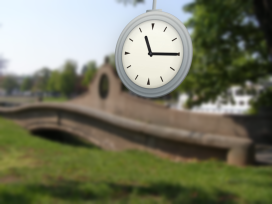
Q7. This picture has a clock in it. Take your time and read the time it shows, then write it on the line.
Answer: 11:15
